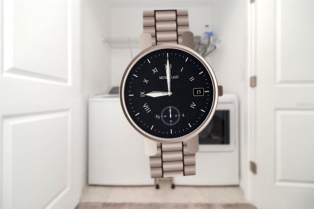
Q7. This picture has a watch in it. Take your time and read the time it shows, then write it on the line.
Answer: 9:00
